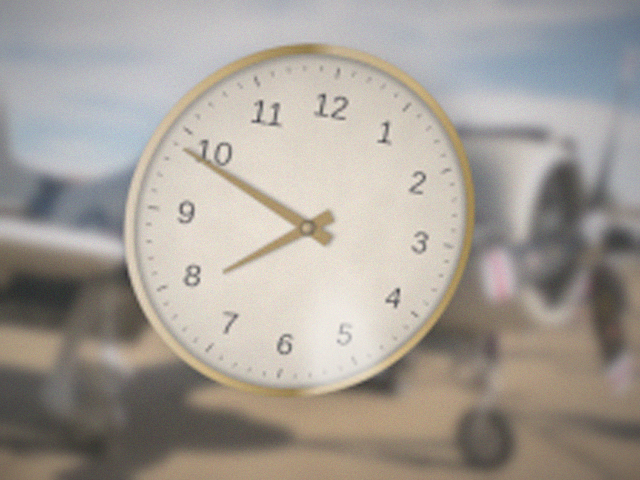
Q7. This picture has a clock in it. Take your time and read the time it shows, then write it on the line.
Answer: 7:49
